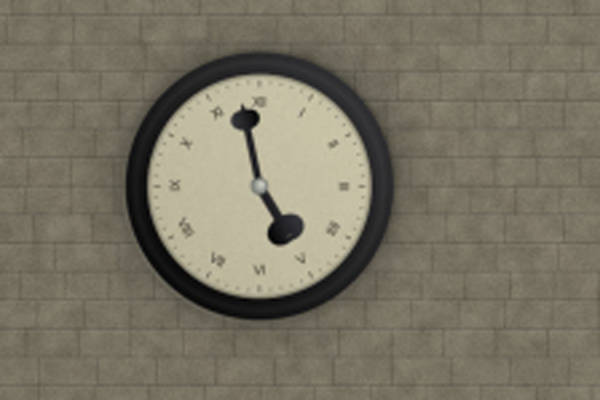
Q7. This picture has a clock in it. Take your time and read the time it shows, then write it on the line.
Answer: 4:58
